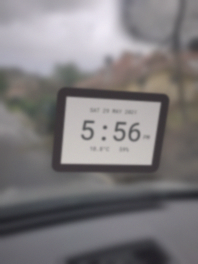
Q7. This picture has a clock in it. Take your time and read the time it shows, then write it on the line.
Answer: 5:56
